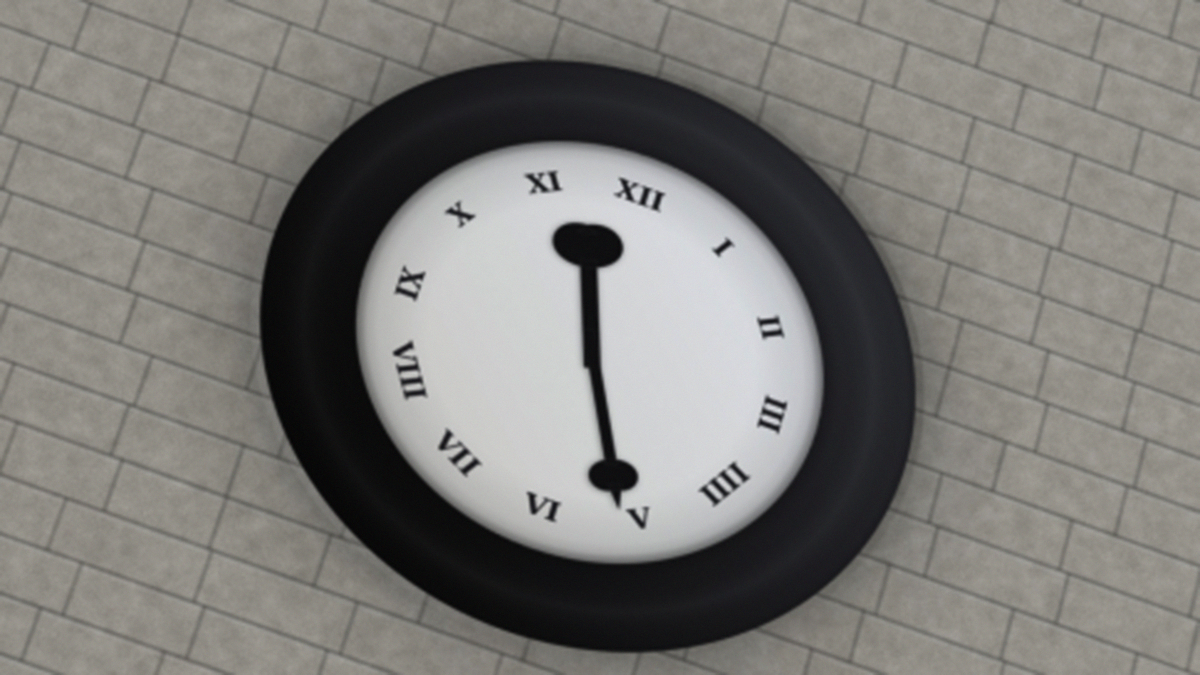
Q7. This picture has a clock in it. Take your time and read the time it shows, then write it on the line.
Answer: 11:26
